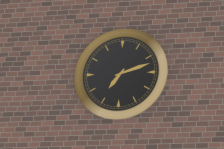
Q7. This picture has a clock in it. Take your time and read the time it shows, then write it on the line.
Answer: 7:12
